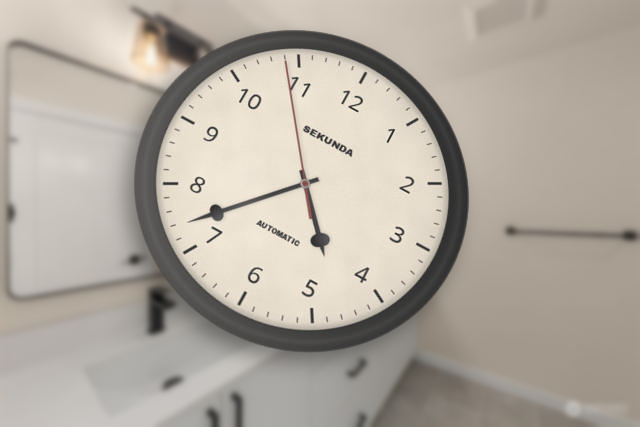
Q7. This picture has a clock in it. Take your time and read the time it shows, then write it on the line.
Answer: 4:36:54
